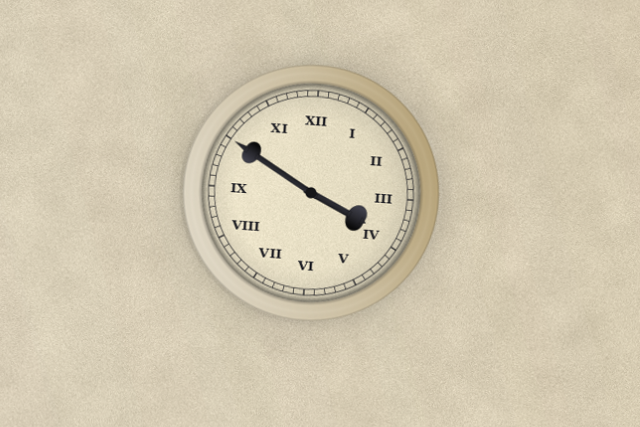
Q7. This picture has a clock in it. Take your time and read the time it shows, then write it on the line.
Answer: 3:50
